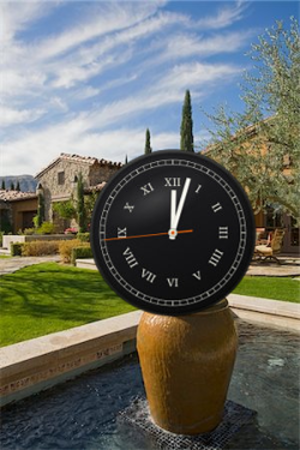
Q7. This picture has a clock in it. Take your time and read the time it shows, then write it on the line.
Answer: 12:02:44
